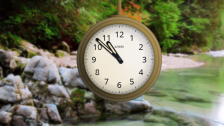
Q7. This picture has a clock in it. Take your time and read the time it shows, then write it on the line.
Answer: 10:52
